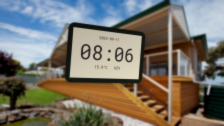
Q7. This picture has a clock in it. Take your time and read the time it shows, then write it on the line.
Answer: 8:06
